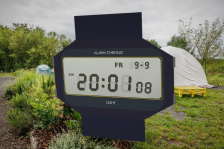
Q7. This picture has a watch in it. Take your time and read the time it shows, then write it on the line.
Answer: 20:01:08
